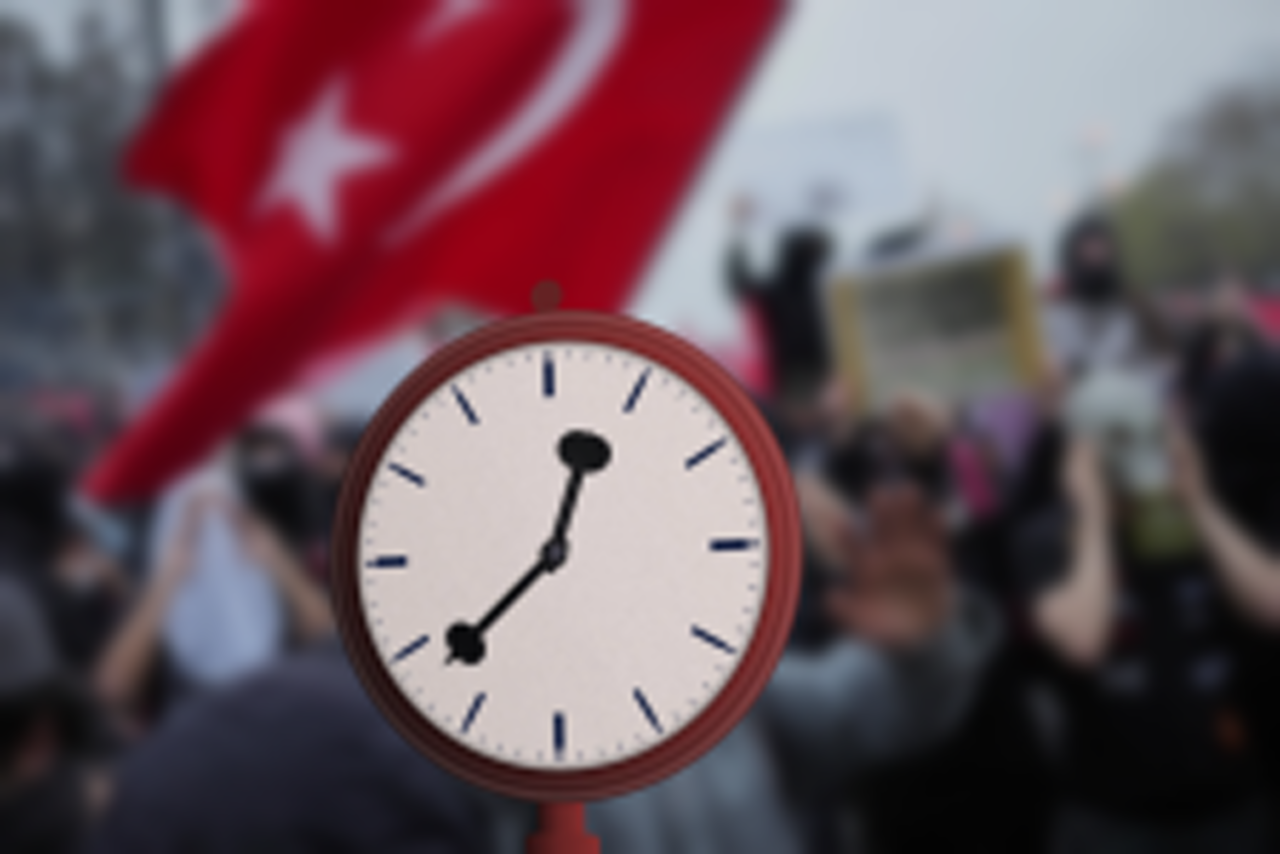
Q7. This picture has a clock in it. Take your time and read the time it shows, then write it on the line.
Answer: 12:38
